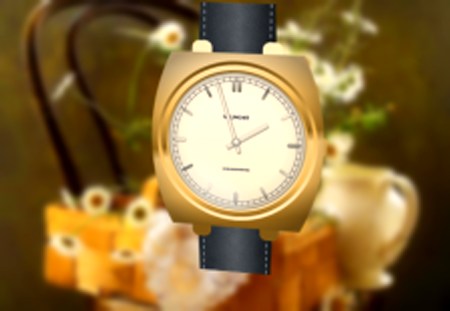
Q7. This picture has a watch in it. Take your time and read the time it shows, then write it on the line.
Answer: 1:57
